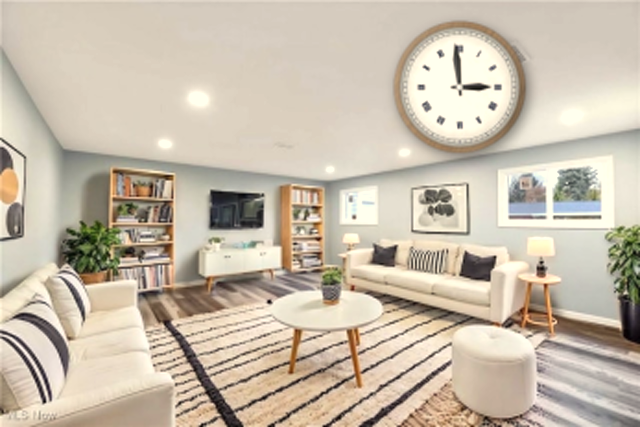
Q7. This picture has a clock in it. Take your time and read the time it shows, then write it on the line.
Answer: 2:59
